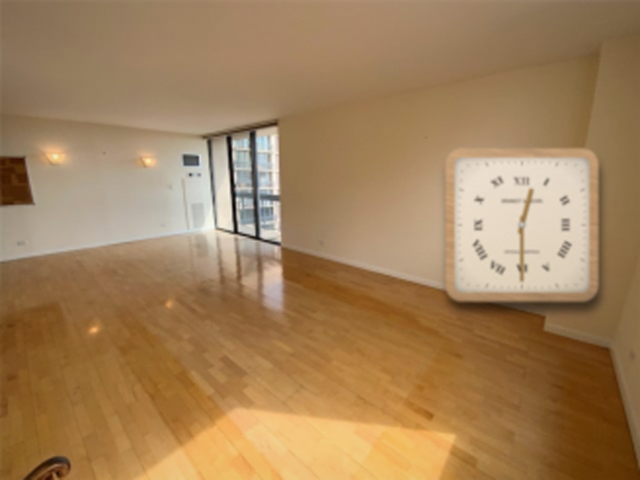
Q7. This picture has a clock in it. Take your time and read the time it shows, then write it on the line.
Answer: 12:30
